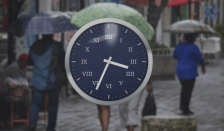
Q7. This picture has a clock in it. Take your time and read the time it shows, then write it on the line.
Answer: 3:34
